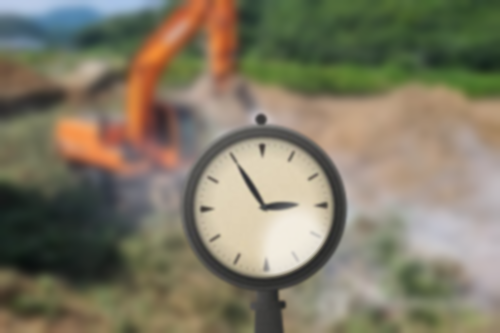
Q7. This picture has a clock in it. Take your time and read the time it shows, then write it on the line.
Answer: 2:55
